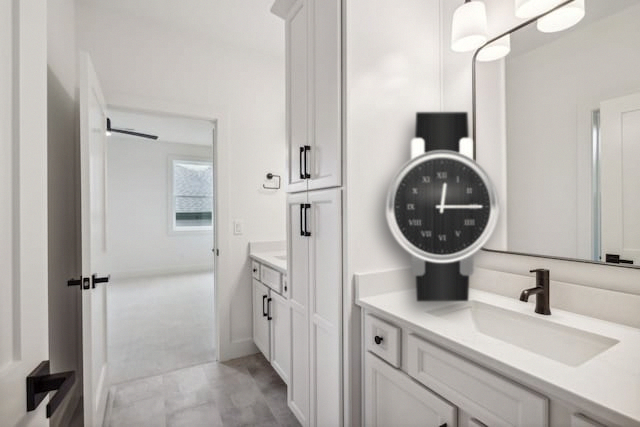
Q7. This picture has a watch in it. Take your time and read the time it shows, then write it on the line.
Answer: 12:15
